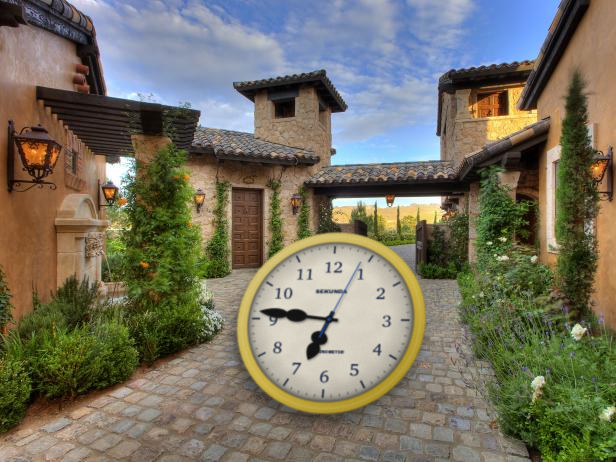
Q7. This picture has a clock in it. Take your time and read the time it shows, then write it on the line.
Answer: 6:46:04
